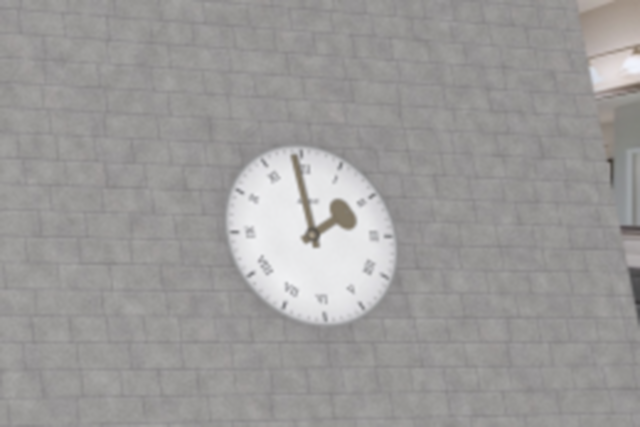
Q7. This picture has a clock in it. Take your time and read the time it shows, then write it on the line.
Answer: 1:59
